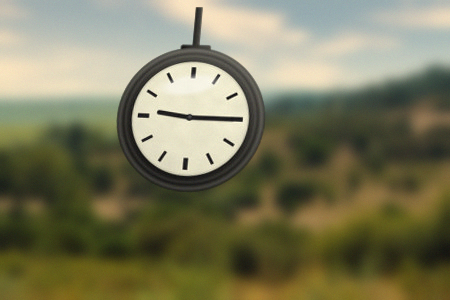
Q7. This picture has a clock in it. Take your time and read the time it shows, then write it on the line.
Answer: 9:15
